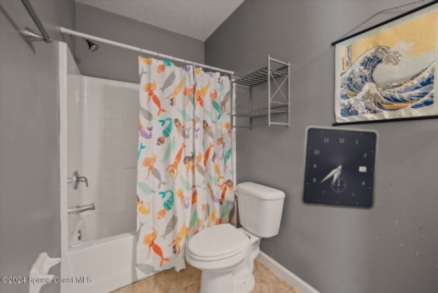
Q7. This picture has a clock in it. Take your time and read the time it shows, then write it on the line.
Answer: 6:38
